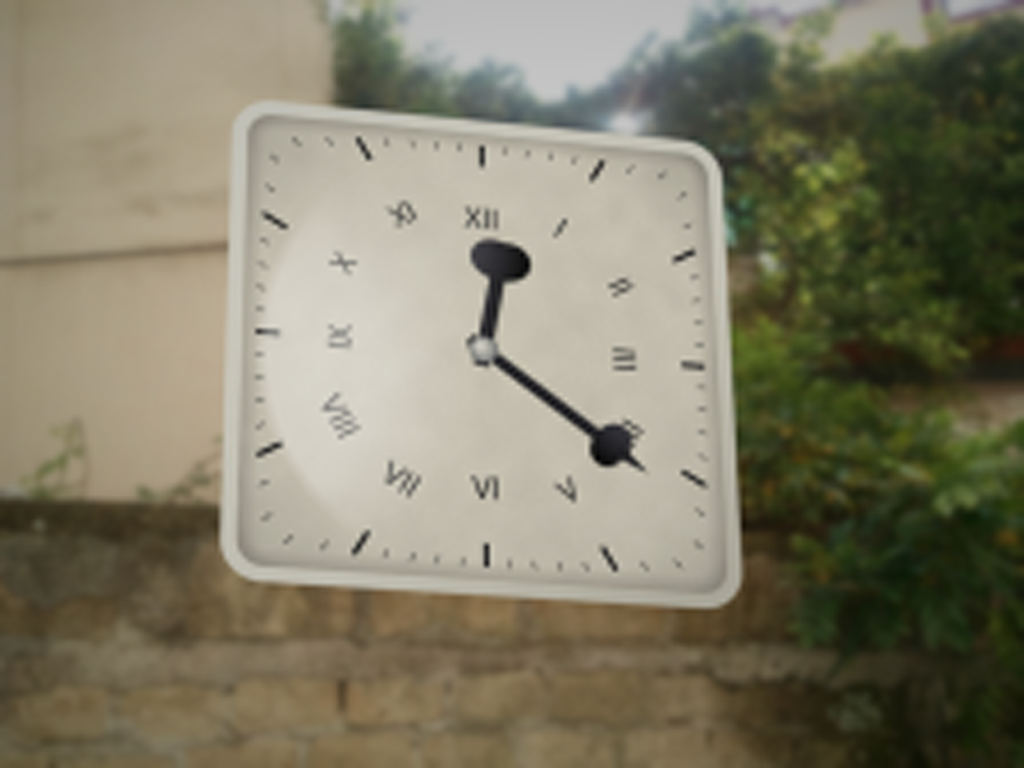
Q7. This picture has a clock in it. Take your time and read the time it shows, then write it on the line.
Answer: 12:21
